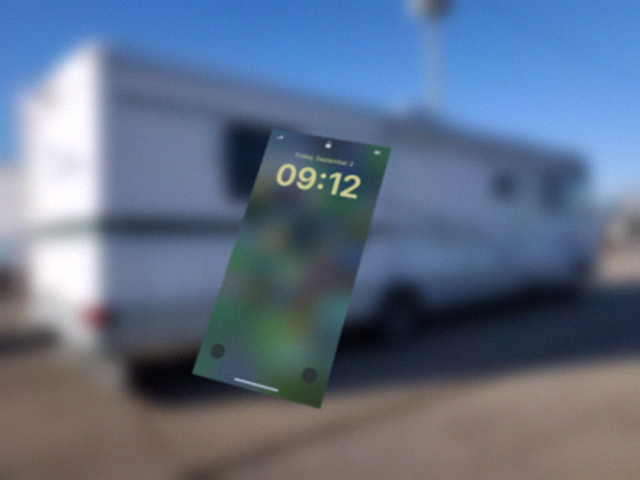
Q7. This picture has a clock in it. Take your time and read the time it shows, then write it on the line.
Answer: 9:12
